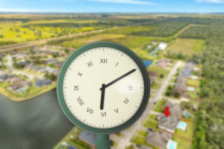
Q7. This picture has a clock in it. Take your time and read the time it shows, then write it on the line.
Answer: 6:10
